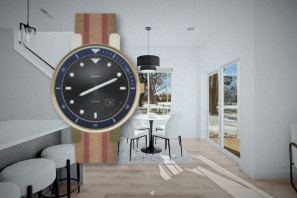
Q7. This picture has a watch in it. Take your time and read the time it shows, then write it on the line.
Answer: 8:11
